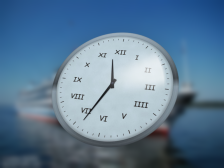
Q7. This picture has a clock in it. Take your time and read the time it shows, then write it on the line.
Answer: 11:34
